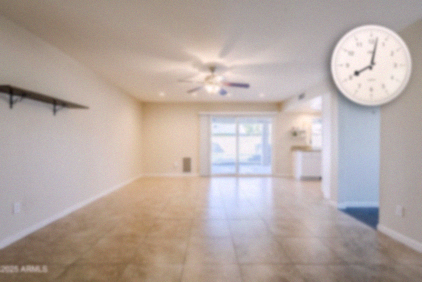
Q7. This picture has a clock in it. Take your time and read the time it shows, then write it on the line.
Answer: 8:02
